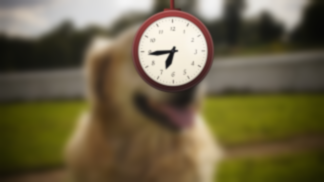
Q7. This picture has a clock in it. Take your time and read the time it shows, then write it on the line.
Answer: 6:44
